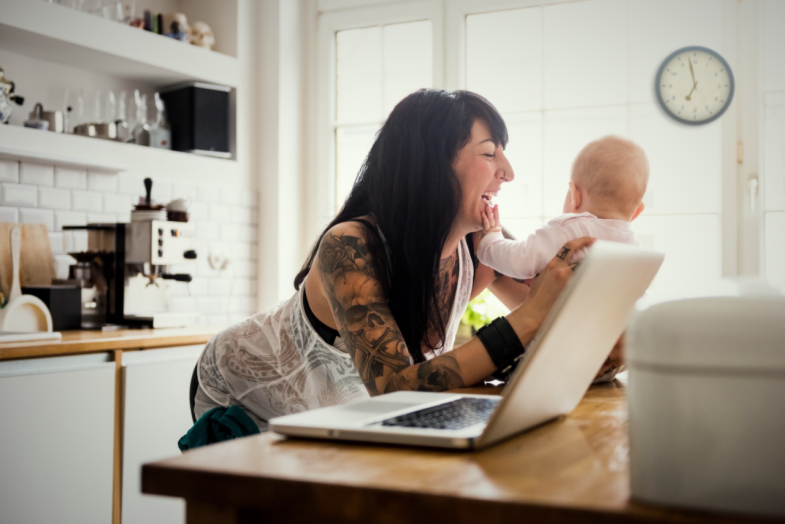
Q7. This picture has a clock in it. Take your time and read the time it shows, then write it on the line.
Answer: 6:58
